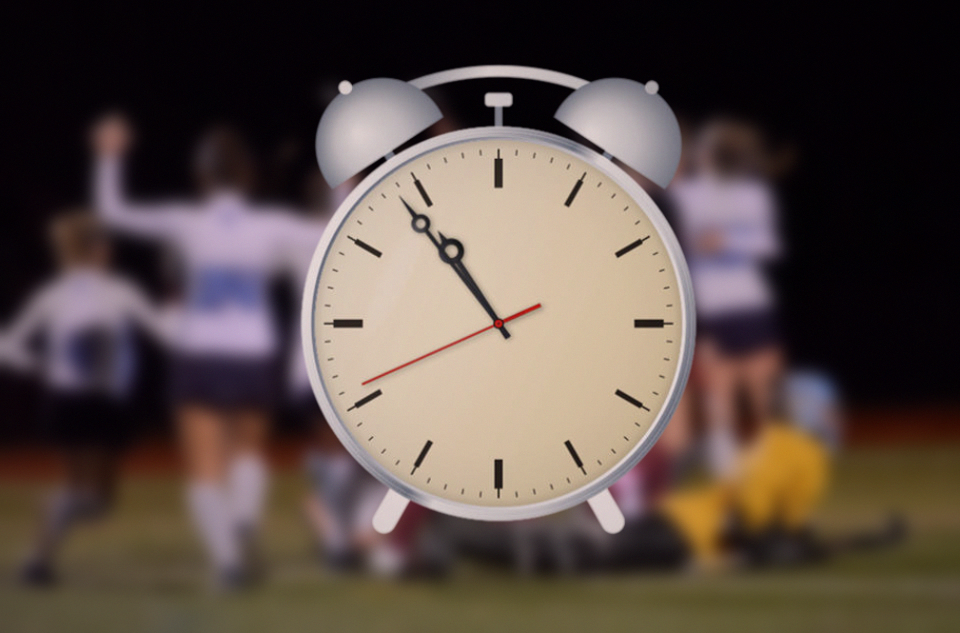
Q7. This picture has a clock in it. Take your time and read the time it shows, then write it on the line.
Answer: 10:53:41
